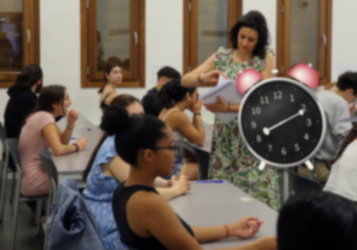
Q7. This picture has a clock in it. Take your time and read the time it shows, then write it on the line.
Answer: 8:11
